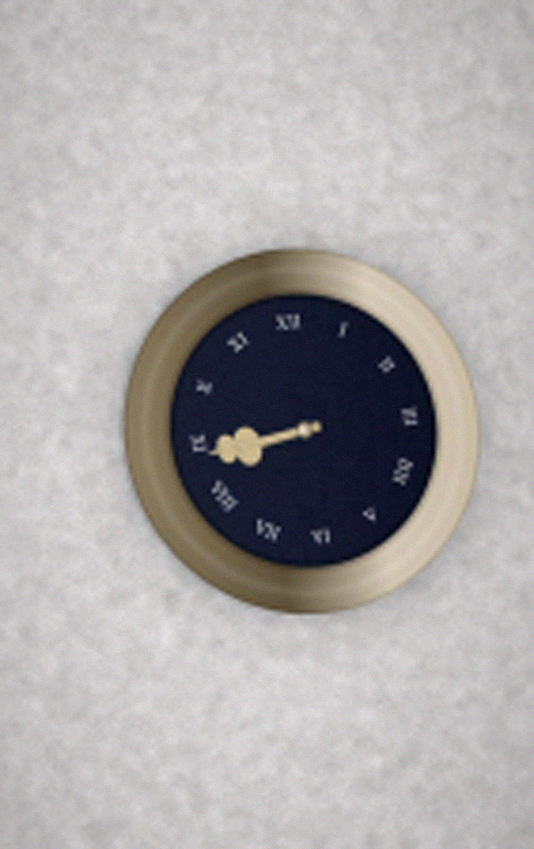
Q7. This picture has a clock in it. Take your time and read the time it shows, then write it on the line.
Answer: 8:44
